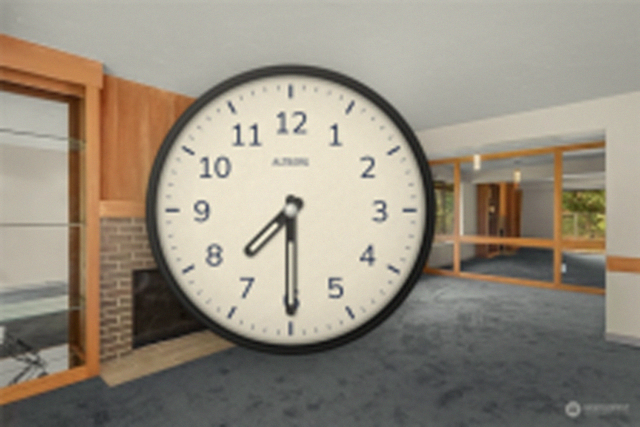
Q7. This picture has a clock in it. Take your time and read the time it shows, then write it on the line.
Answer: 7:30
